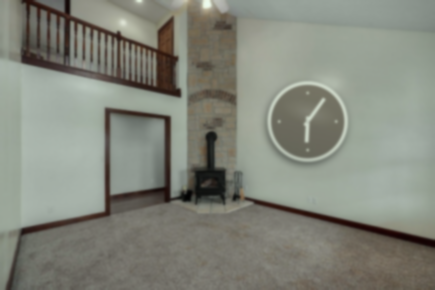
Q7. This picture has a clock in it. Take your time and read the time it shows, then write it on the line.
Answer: 6:06
